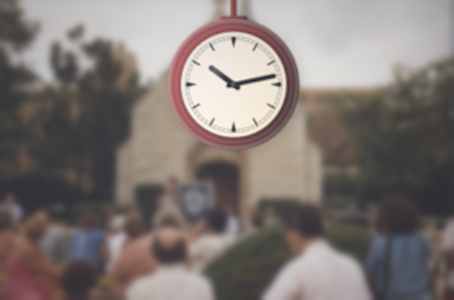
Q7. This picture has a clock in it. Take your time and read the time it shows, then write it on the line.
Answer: 10:13
